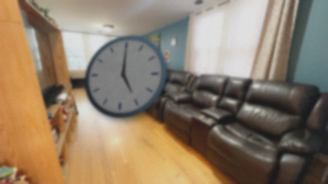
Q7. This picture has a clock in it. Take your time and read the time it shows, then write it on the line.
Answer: 5:00
